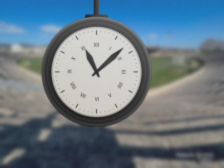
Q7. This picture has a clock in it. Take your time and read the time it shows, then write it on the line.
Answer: 11:08
